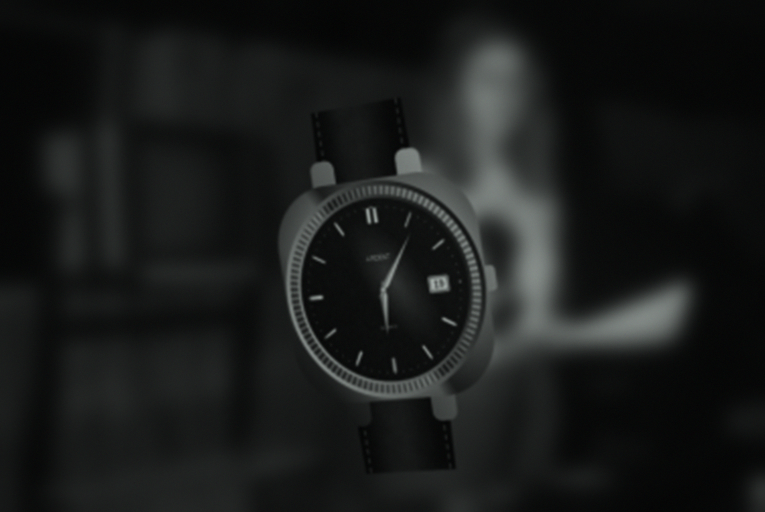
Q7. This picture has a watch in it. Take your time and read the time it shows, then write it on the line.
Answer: 6:06
